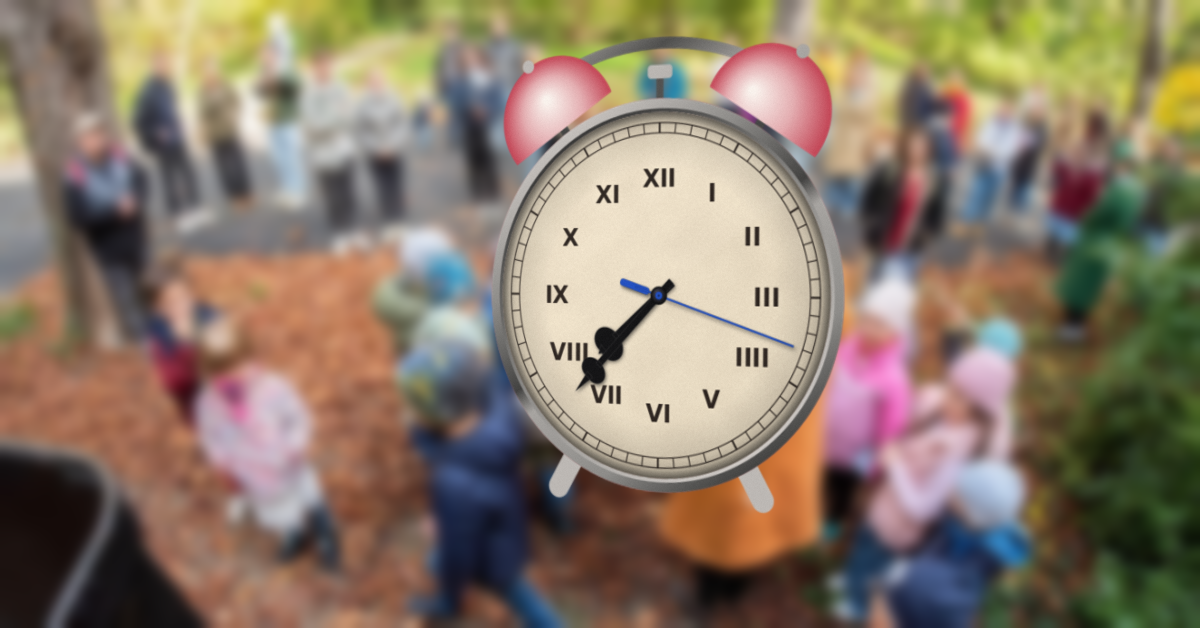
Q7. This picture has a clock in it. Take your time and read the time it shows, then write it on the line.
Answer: 7:37:18
